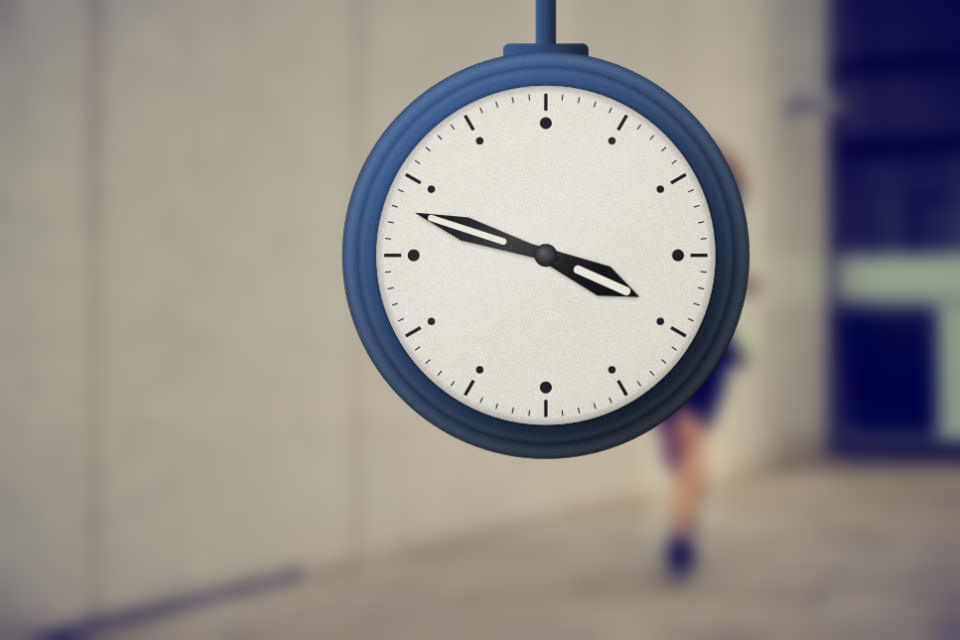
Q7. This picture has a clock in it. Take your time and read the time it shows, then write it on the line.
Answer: 3:48
